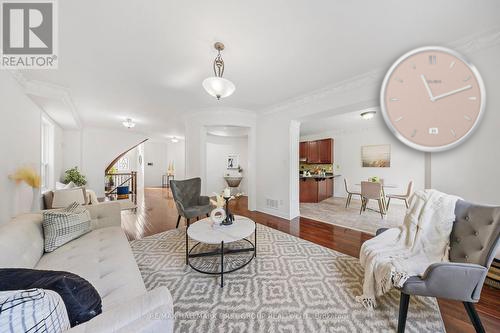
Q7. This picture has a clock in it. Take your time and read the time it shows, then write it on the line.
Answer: 11:12
